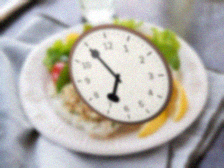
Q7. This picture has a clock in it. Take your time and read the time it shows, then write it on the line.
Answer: 6:55
